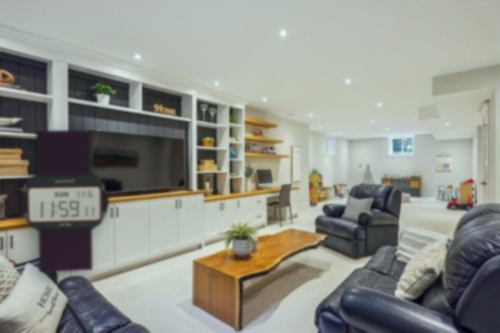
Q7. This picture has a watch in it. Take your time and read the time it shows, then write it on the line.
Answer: 11:59
